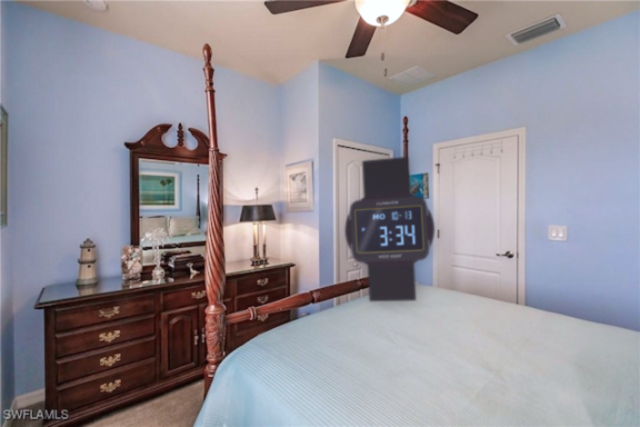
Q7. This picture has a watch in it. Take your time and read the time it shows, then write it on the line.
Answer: 3:34
